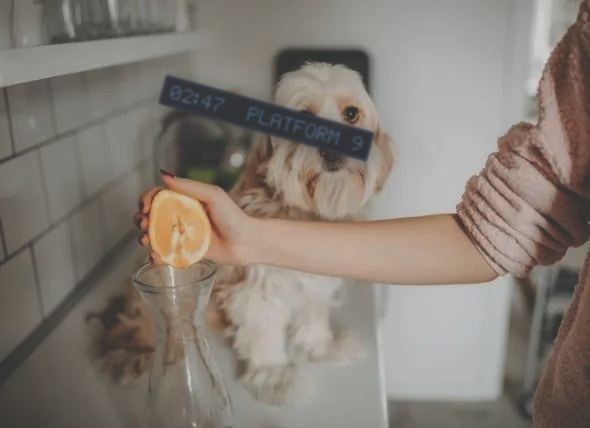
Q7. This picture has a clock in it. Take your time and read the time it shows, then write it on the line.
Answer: 2:47
